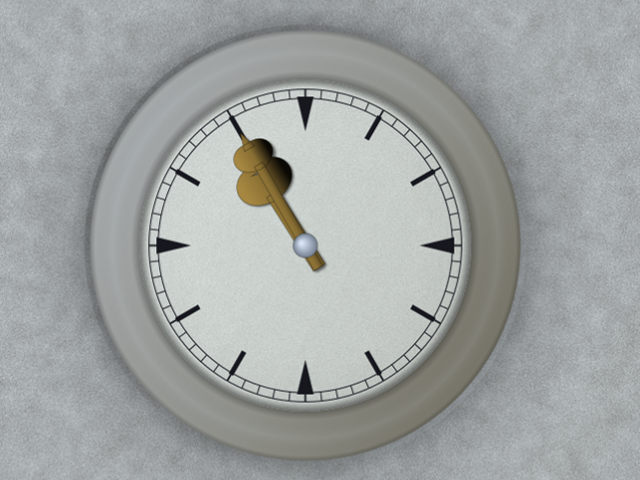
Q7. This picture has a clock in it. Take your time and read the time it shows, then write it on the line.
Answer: 10:55
